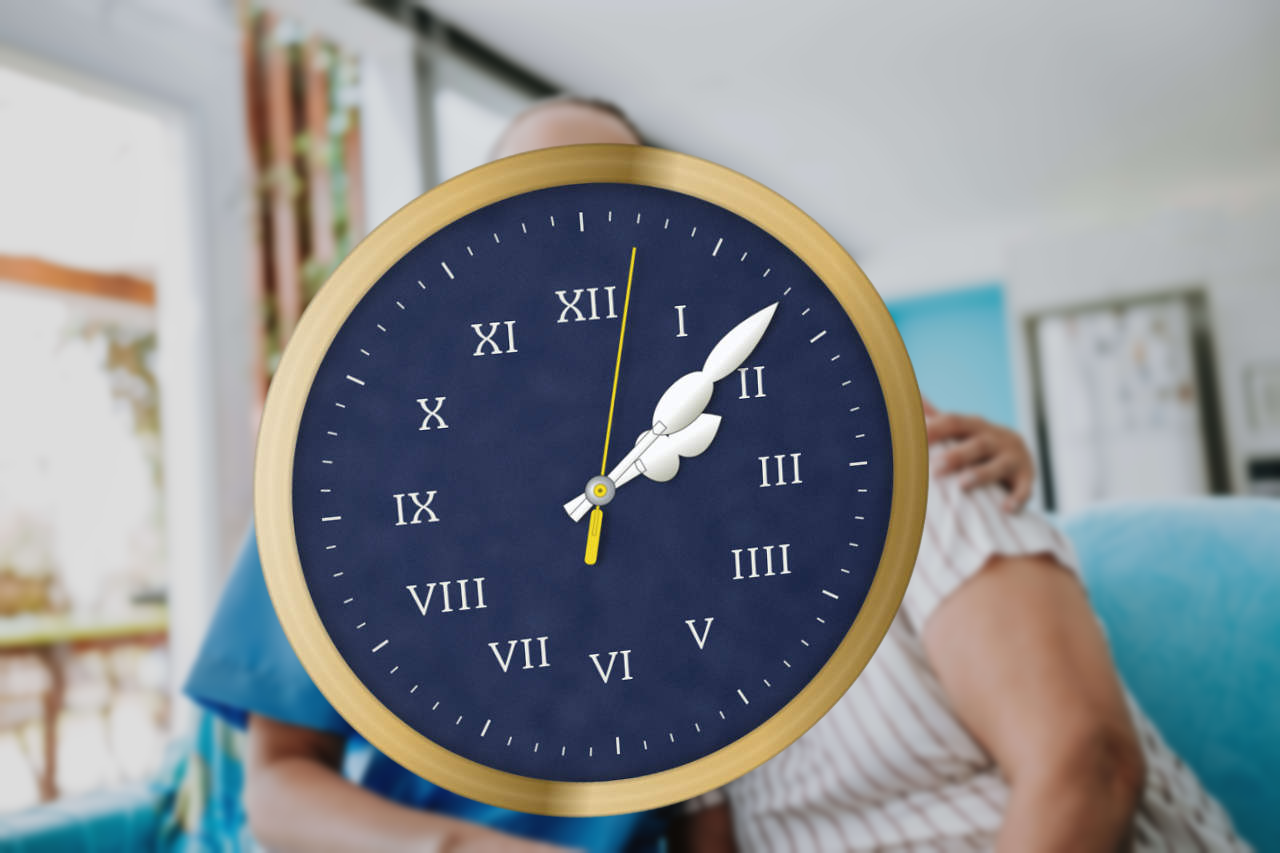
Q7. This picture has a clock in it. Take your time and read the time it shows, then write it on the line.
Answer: 2:08:02
